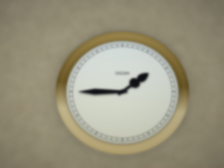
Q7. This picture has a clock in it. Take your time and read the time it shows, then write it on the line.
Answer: 1:45
